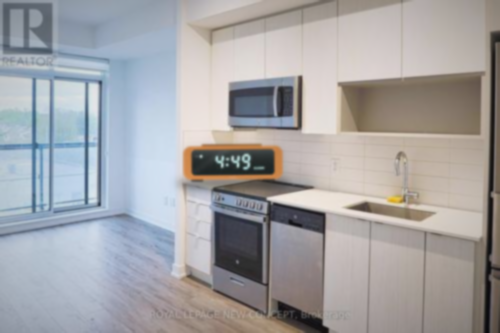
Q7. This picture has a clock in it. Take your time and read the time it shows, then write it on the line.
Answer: 4:49
